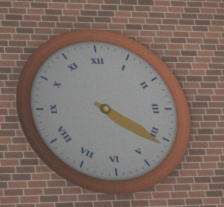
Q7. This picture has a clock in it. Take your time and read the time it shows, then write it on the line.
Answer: 4:21
